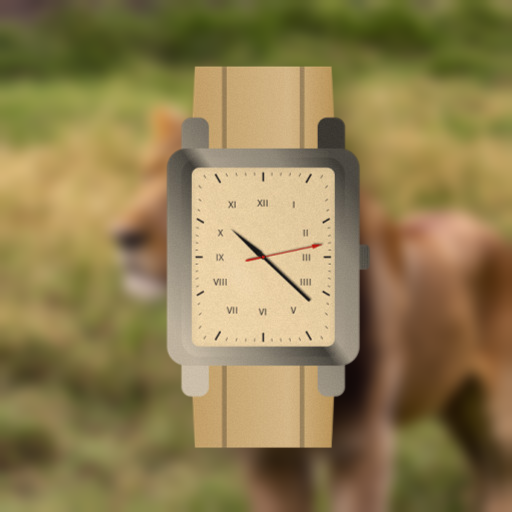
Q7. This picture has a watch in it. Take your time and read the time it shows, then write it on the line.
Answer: 10:22:13
